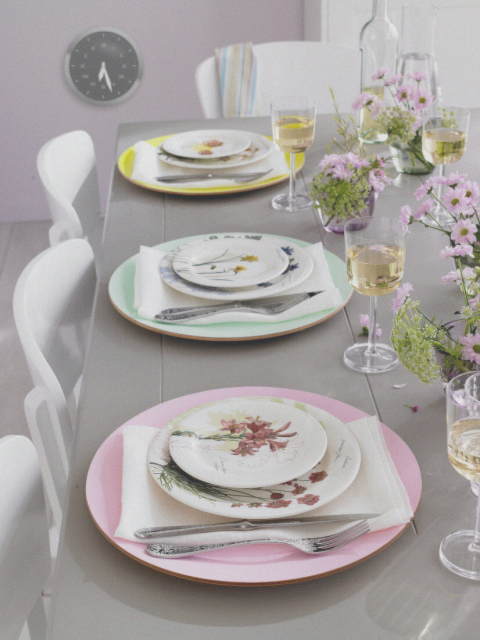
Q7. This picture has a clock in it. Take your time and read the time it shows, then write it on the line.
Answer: 6:27
